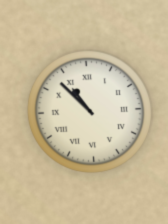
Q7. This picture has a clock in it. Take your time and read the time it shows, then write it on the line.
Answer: 10:53
